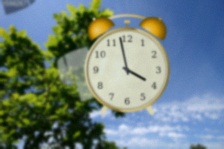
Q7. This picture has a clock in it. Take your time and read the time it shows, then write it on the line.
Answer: 3:58
